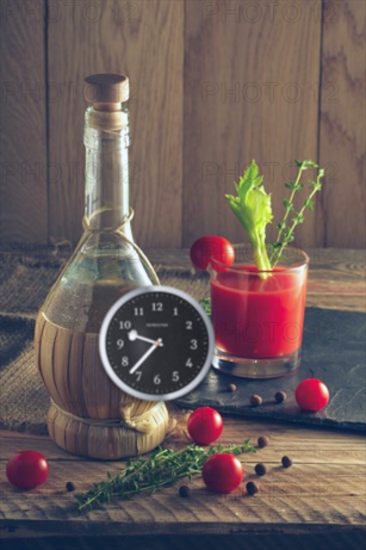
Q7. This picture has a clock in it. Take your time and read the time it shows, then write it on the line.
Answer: 9:37
